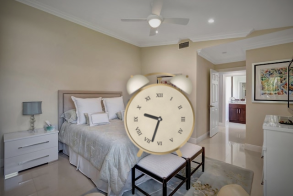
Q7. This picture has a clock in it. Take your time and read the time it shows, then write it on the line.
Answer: 9:33
